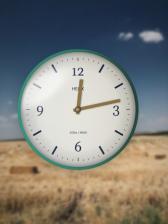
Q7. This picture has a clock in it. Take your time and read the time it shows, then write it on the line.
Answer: 12:13
